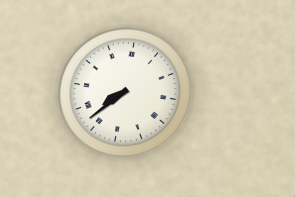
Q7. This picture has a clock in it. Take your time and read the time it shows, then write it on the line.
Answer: 7:37
